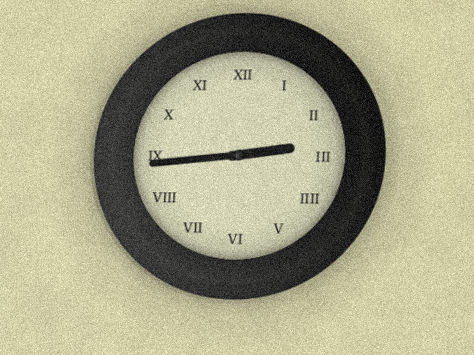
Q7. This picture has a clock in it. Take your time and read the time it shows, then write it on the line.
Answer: 2:44
